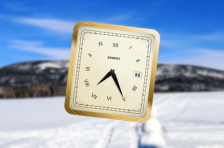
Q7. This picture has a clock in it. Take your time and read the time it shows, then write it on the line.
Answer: 7:25
